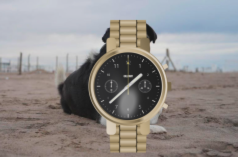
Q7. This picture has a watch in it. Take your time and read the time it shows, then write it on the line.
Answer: 1:38
